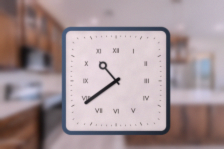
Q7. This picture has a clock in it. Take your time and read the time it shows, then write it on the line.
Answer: 10:39
